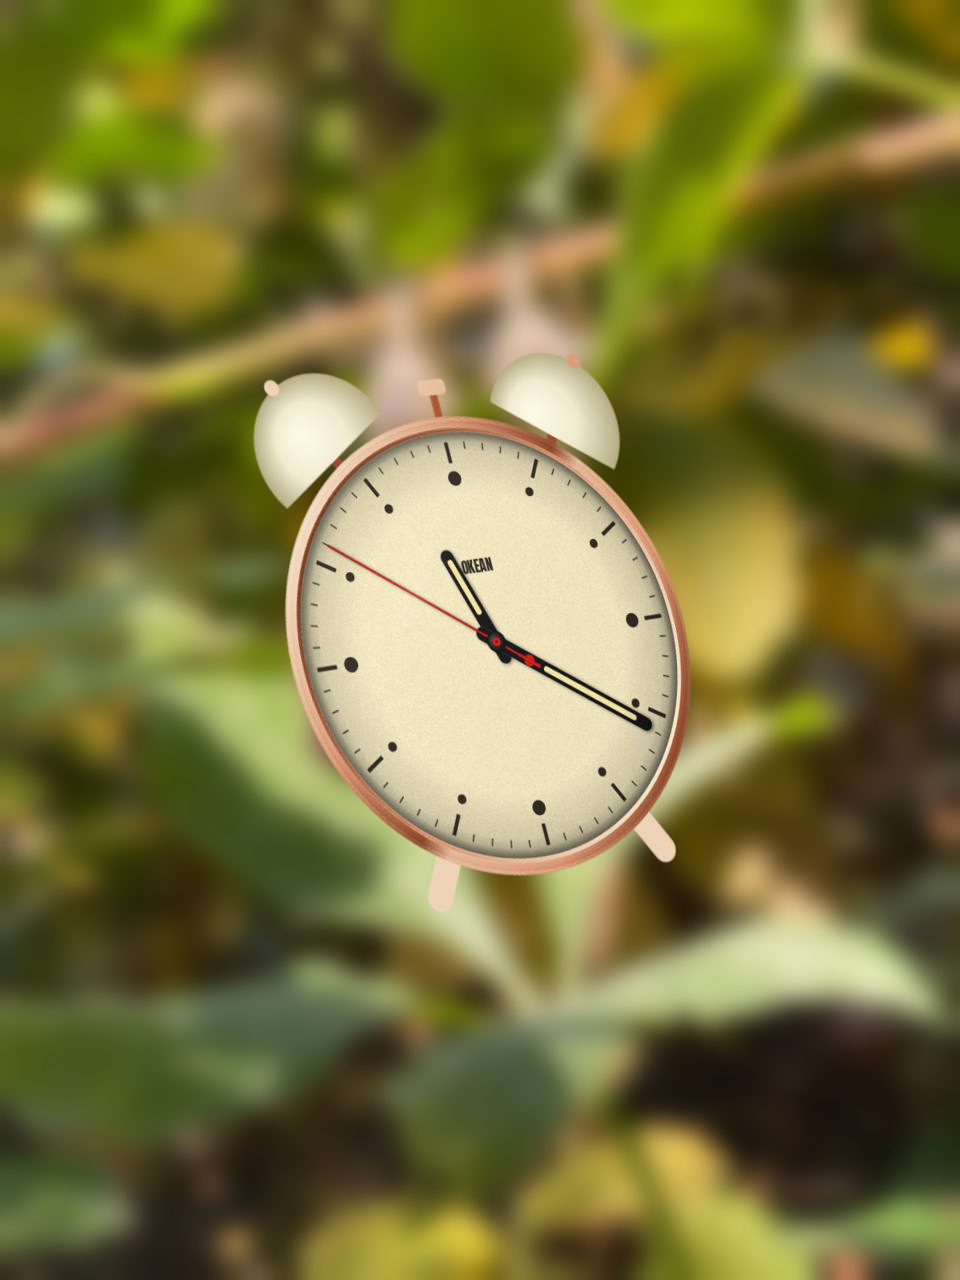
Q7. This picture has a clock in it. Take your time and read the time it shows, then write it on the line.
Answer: 11:20:51
